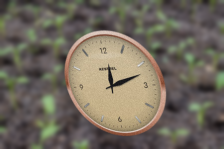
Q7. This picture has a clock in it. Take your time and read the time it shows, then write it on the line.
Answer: 12:12
